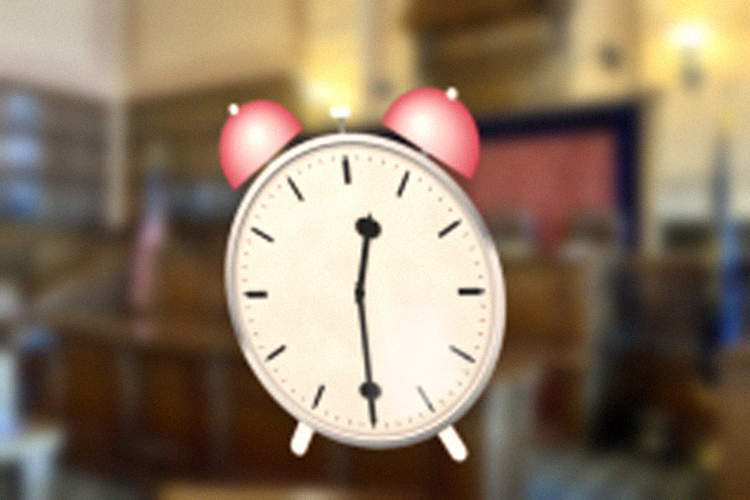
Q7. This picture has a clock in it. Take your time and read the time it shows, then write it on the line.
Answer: 12:30
